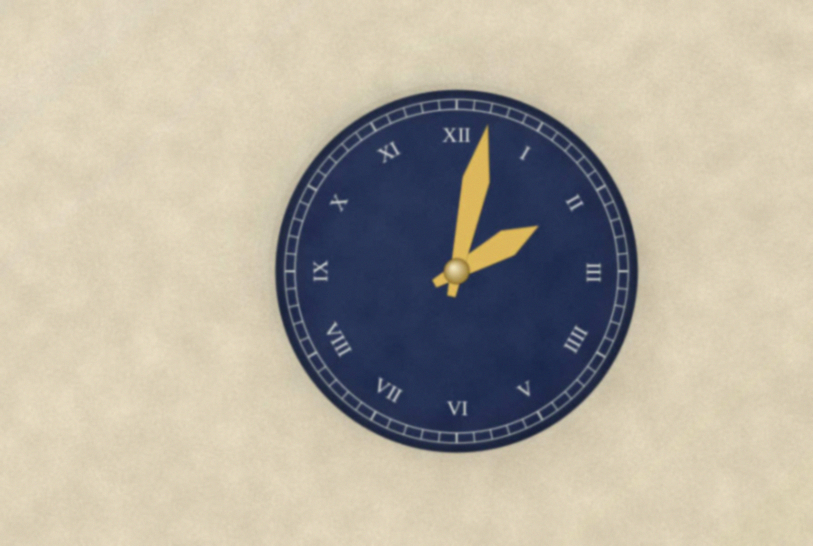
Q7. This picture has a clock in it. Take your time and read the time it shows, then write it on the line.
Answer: 2:02
